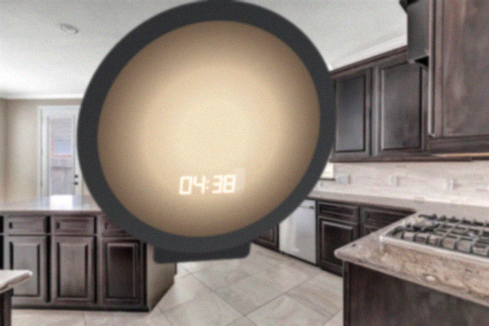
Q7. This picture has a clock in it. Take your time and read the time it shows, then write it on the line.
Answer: 4:38
